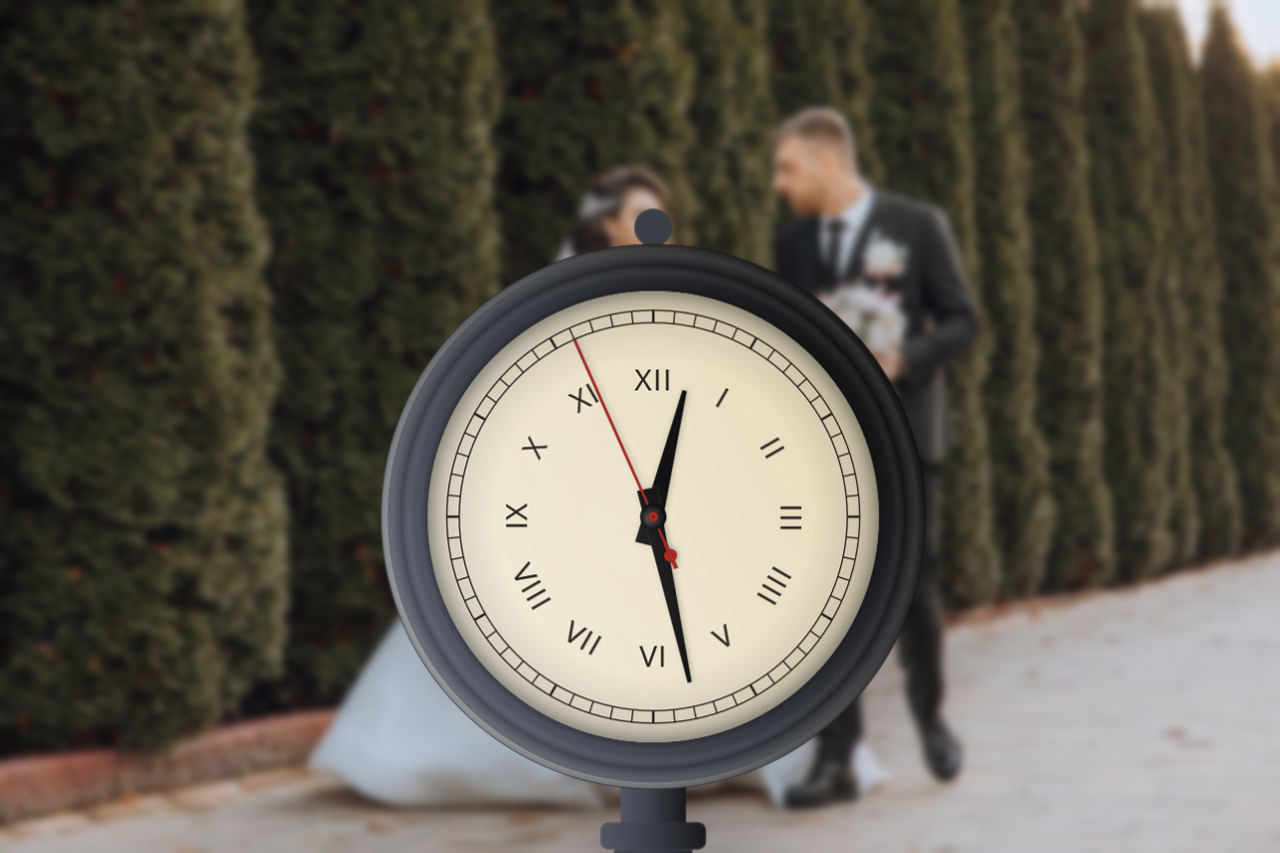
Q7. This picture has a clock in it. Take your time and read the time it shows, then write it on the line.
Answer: 12:27:56
